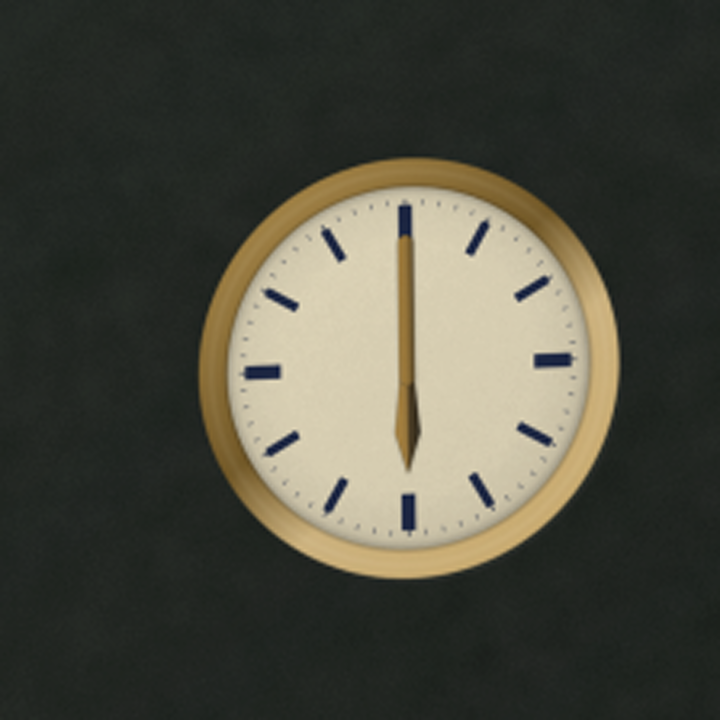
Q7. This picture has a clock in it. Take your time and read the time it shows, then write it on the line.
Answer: 6:00
